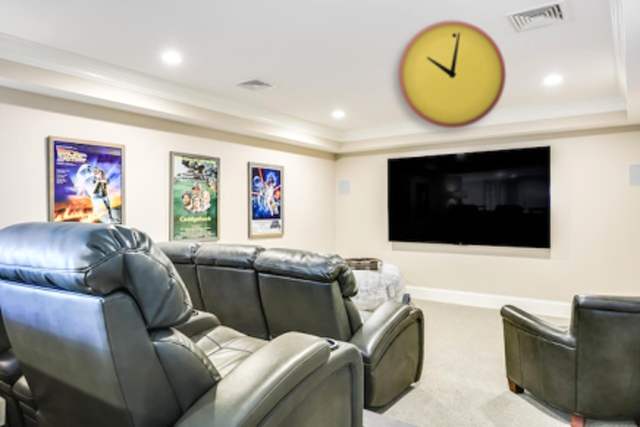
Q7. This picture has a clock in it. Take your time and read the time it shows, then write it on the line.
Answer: 10:01
